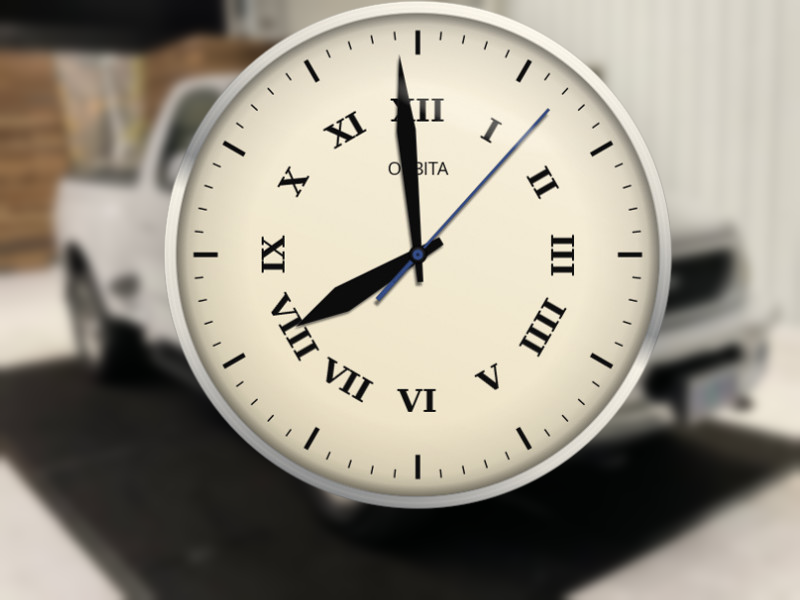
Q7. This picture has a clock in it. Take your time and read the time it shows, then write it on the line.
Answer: 7:59:07
